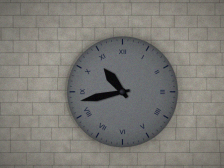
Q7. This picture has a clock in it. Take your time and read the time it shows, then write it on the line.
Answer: 10:43
